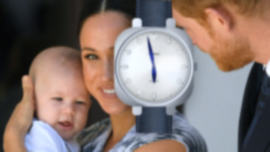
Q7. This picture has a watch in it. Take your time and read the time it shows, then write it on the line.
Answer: 5:58
